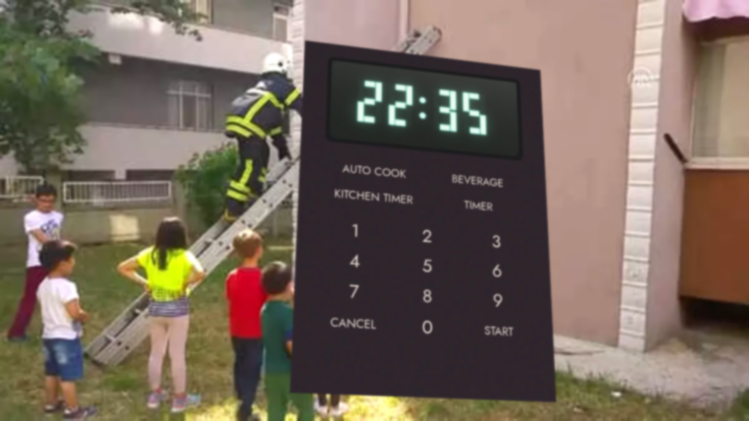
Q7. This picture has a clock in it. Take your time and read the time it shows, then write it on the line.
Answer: 22:35
